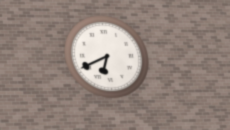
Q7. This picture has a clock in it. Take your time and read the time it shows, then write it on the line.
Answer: 6:41
